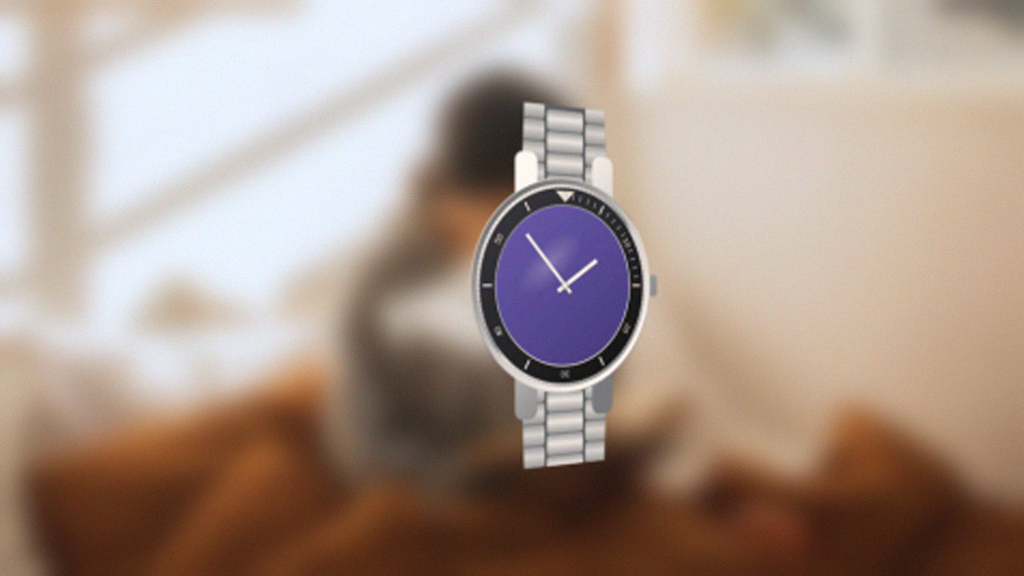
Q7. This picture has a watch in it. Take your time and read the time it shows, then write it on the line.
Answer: 1:53
